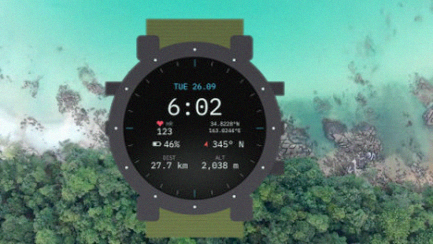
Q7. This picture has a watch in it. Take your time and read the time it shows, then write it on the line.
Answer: 6:02
